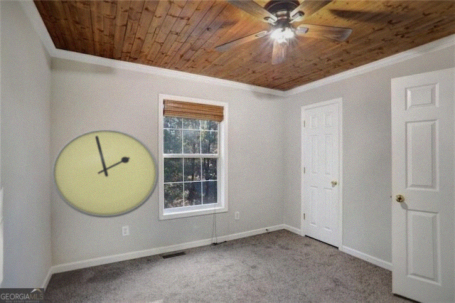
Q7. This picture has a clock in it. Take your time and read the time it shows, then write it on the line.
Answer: 1:58
